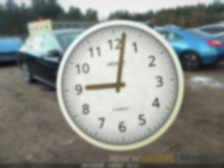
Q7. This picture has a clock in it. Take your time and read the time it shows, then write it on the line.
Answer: 9:02
